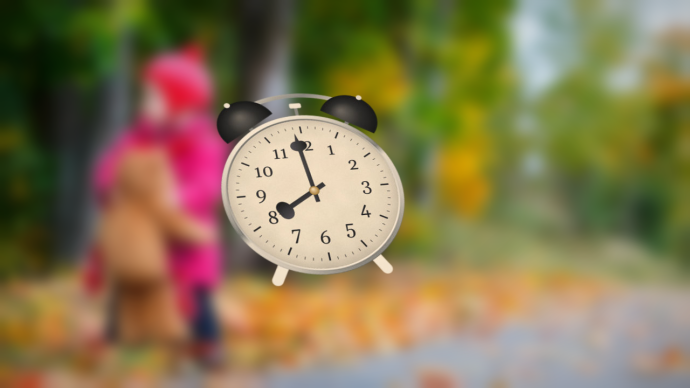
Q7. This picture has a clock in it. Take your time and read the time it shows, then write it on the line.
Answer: 7:59
